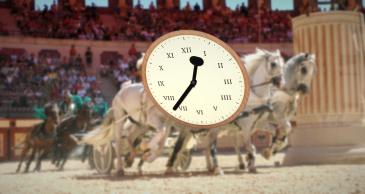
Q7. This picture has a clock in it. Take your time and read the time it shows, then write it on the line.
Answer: 12:37
